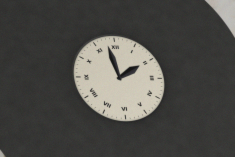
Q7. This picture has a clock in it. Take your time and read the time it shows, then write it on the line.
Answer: 1:58
